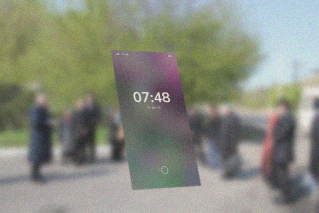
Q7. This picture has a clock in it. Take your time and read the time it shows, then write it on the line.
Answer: 7:48
